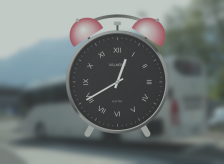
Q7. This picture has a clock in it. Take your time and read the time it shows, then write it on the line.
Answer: 12:40
